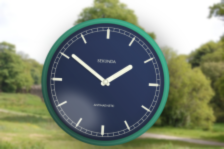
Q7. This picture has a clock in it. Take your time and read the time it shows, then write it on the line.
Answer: 1:51
